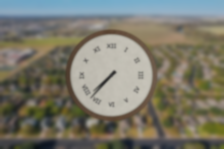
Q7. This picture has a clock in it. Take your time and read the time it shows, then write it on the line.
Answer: 7:37
